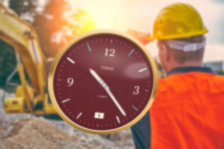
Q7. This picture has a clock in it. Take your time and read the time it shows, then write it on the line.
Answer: 10:23
